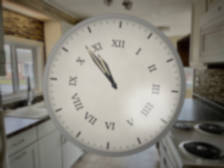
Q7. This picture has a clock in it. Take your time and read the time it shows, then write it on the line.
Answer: 10:53
